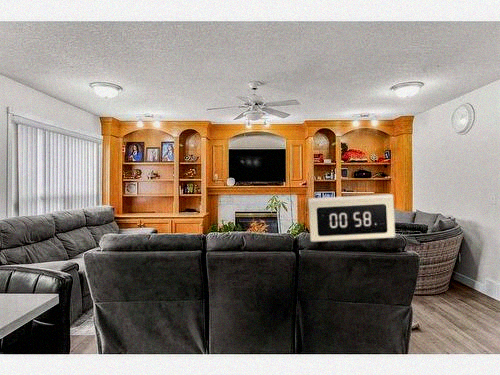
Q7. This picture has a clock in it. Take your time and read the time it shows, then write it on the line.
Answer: 0:58
